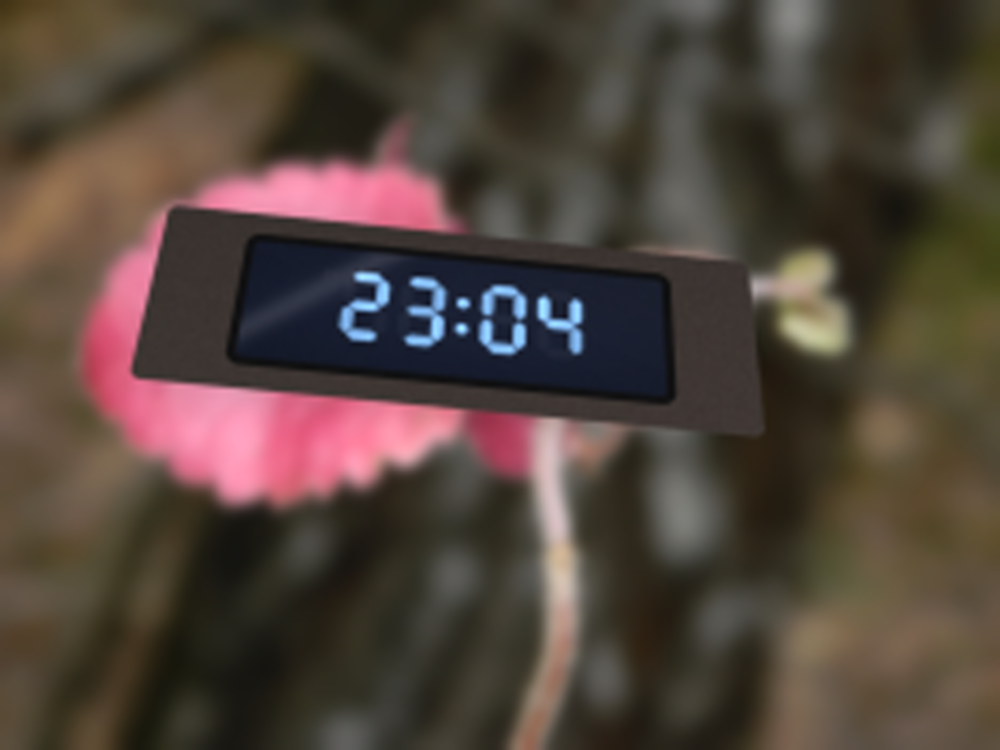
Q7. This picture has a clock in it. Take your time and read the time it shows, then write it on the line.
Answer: 23:04
